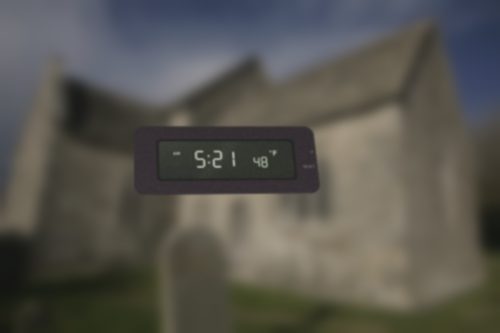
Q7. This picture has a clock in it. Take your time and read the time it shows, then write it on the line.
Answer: 5:21
